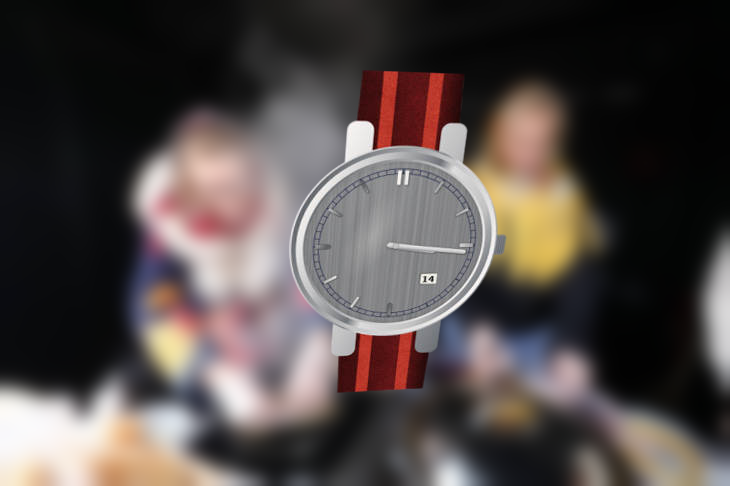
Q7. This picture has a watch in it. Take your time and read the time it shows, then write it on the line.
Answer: 3:16
